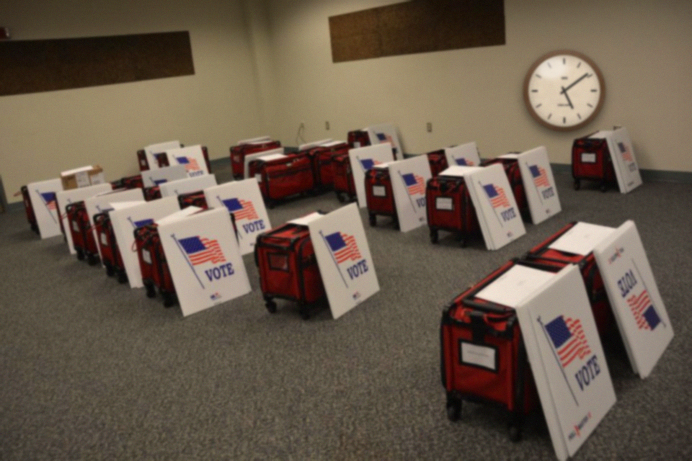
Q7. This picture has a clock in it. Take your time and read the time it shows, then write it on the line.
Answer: 5:09
